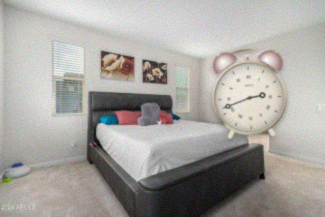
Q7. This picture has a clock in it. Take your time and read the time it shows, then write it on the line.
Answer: 2:42
